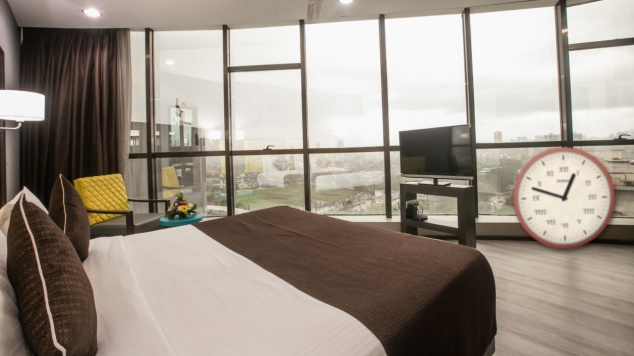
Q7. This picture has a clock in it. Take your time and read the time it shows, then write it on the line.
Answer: 12:48
